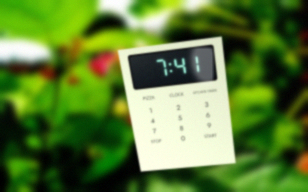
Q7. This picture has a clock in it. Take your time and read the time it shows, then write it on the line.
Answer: 7:41
